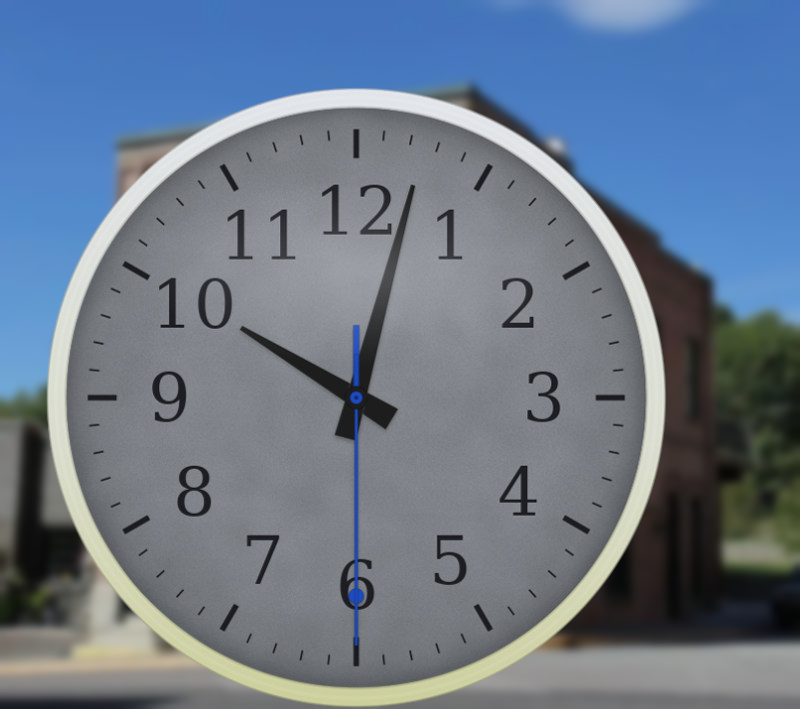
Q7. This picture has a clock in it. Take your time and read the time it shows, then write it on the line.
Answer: 10:02:30
